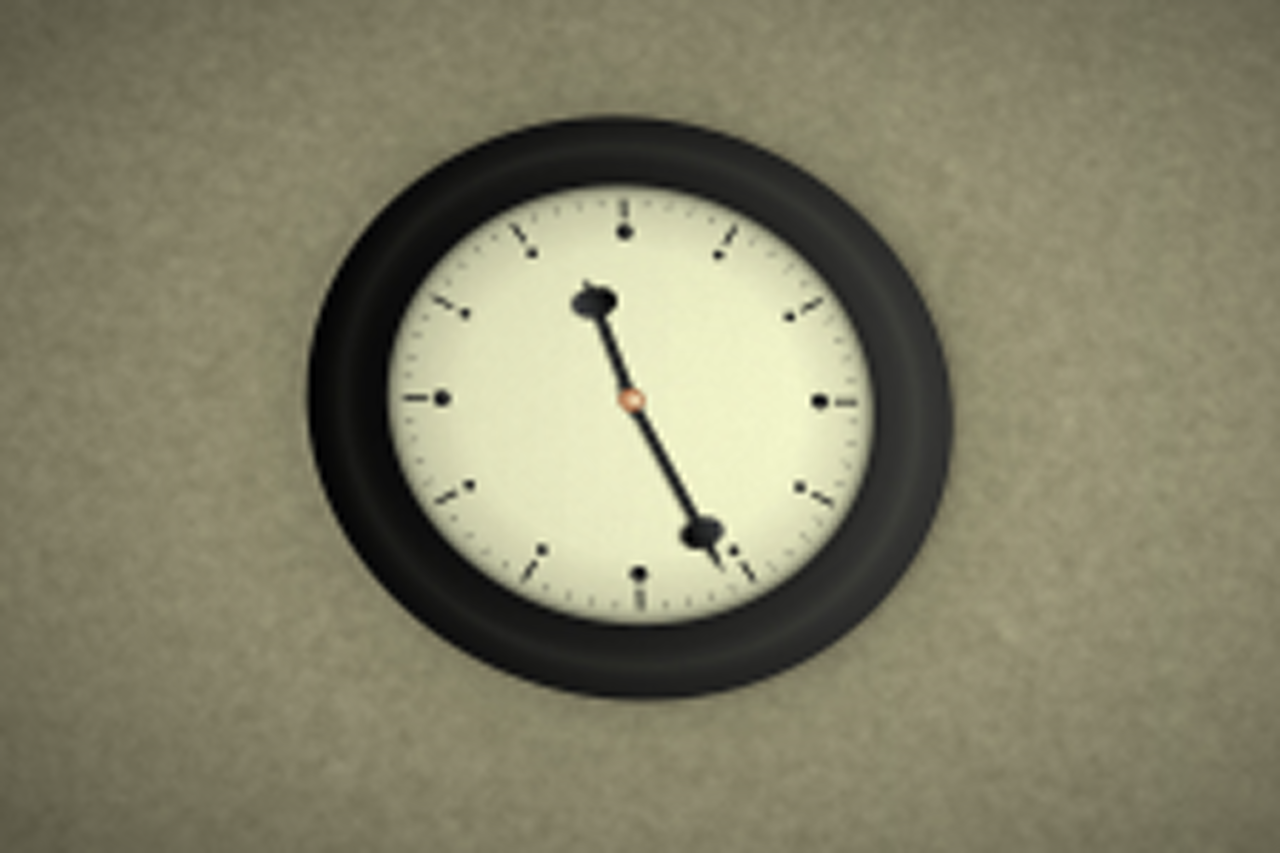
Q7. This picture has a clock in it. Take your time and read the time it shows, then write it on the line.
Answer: 11:26
